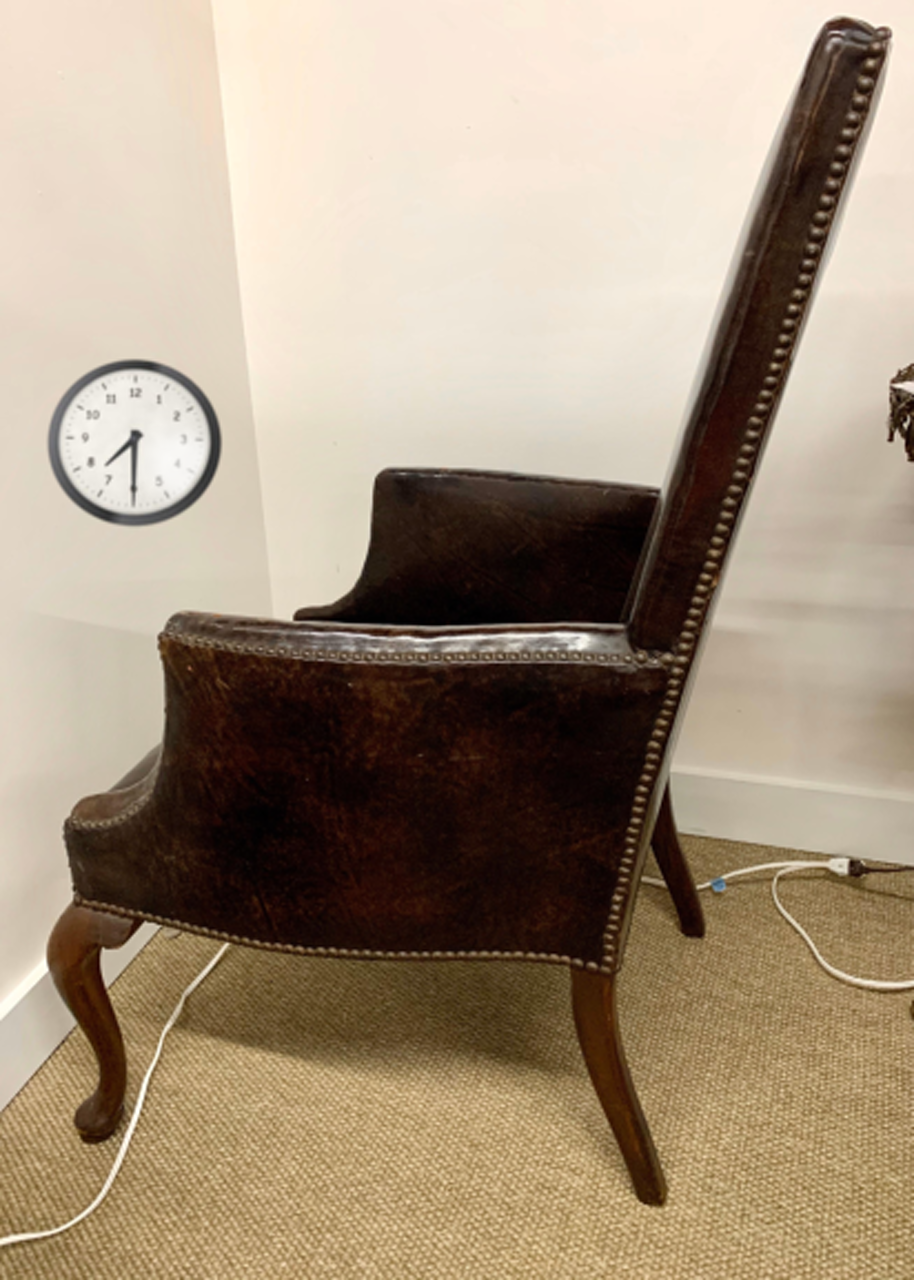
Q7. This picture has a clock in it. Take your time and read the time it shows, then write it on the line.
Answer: 7:30
